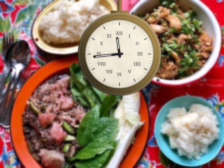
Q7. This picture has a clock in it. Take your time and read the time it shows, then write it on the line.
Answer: 11:44
